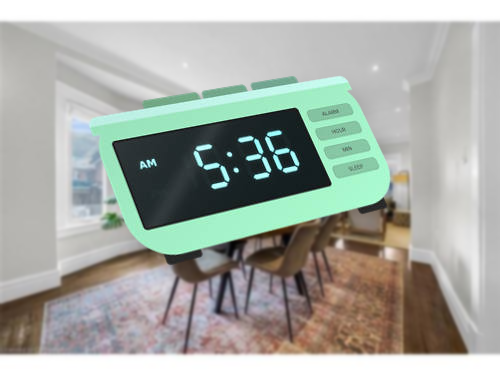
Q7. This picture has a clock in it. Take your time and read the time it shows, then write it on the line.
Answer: 5:36
